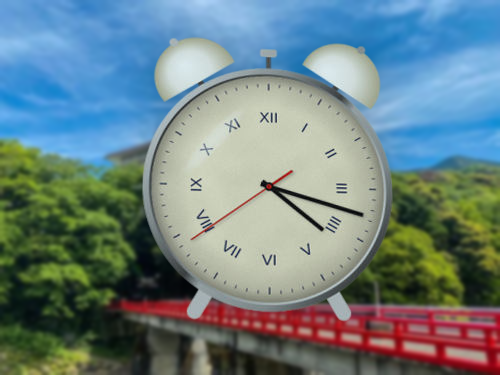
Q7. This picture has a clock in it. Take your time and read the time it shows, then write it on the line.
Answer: 4:17:39
